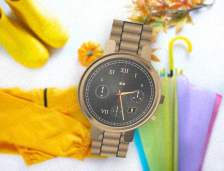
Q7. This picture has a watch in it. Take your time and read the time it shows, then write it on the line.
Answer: 2:27
